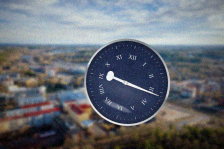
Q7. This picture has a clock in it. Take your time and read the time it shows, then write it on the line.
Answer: 9:16
